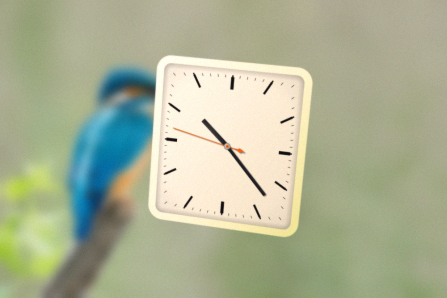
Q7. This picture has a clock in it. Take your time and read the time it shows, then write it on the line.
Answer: 10:22:47
